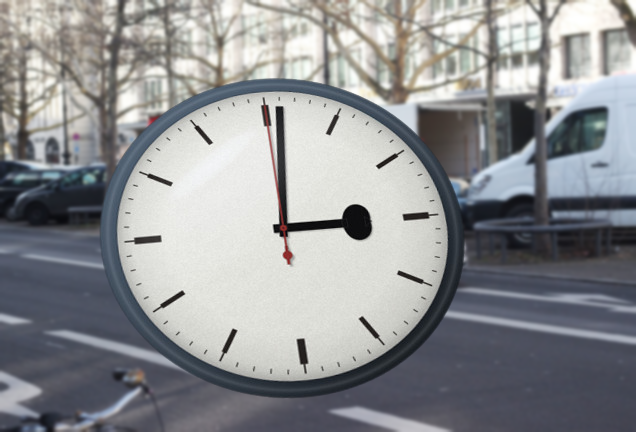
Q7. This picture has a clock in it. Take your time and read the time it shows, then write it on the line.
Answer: 3:01:00
